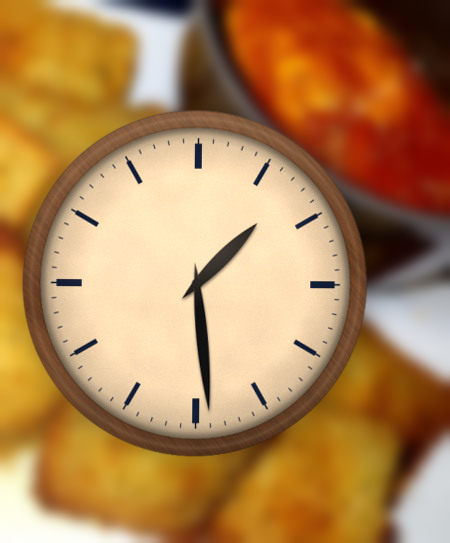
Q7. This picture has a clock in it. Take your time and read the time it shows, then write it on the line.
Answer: 1:29
